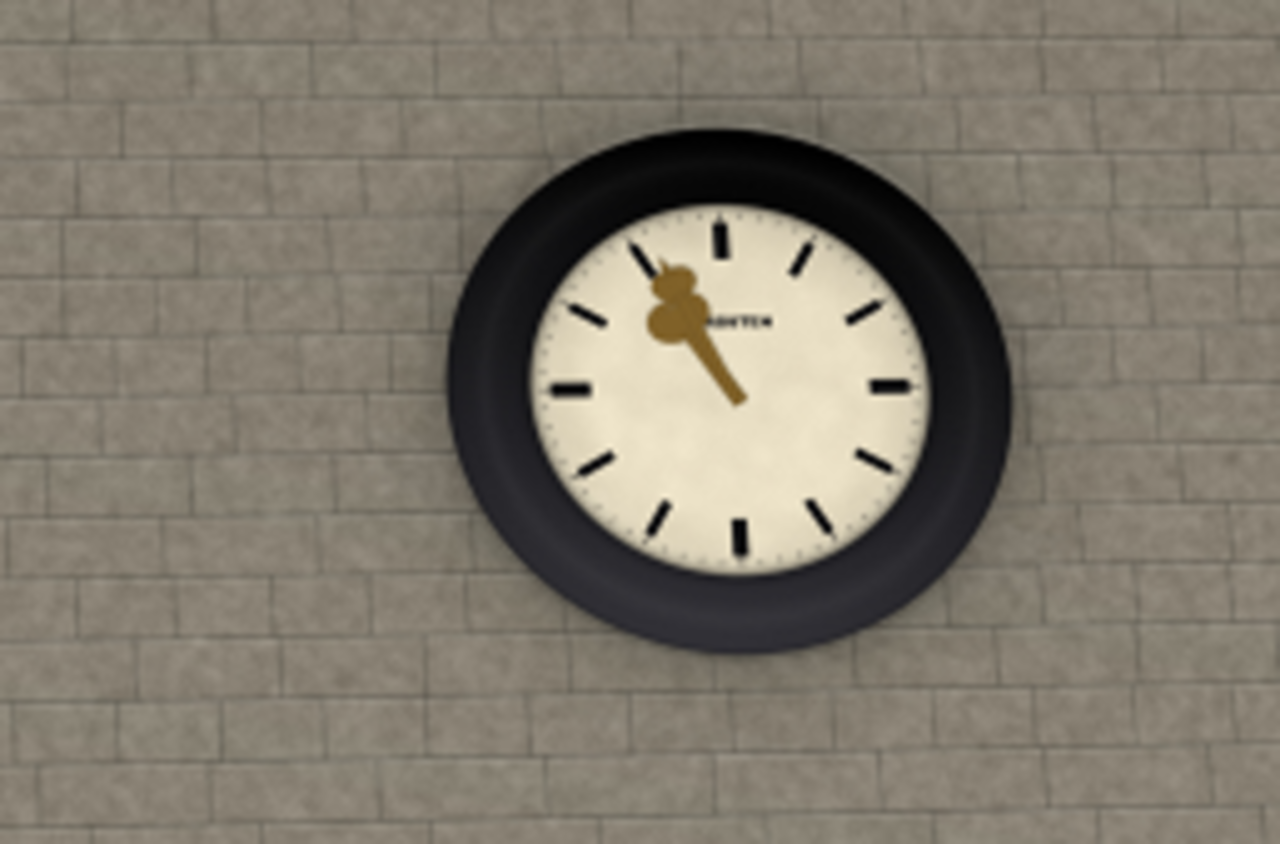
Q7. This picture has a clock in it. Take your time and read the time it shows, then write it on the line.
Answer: 10:56
